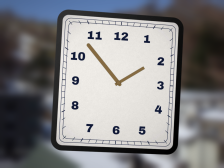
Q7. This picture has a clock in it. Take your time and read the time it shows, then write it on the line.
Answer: 1:53
